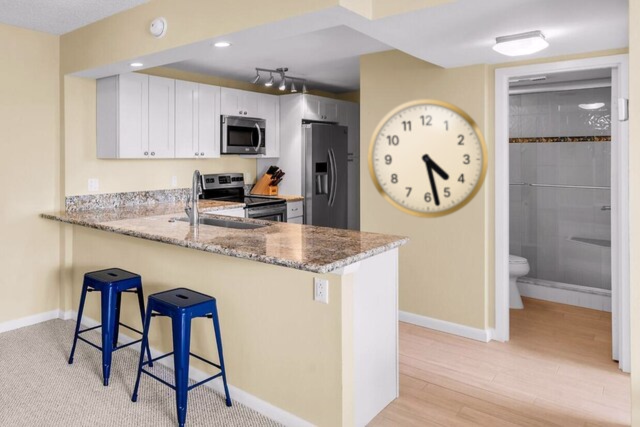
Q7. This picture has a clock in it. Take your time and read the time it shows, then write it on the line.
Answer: 4:28
